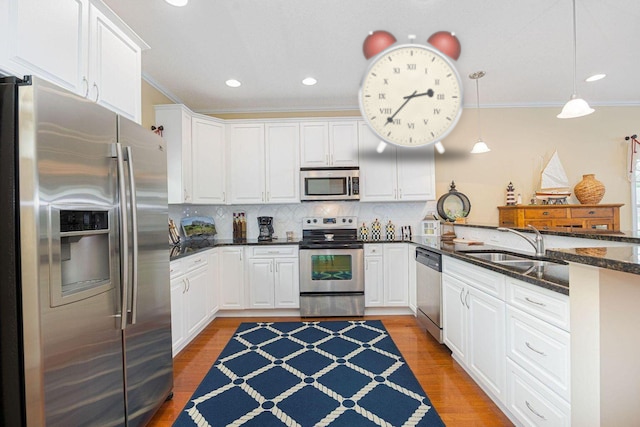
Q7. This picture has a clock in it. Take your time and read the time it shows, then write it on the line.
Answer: 2:37
